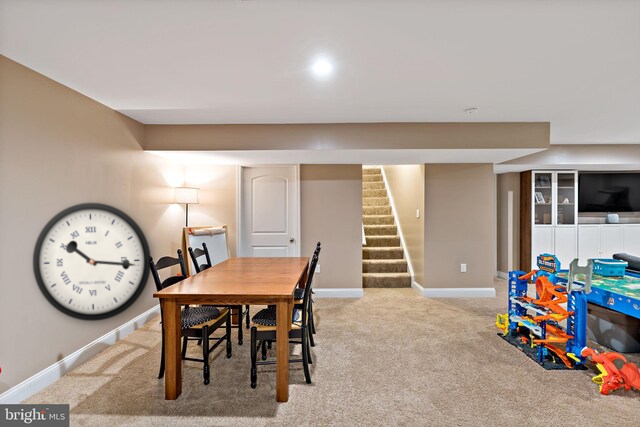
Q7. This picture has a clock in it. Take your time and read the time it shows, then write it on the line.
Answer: 10:16
